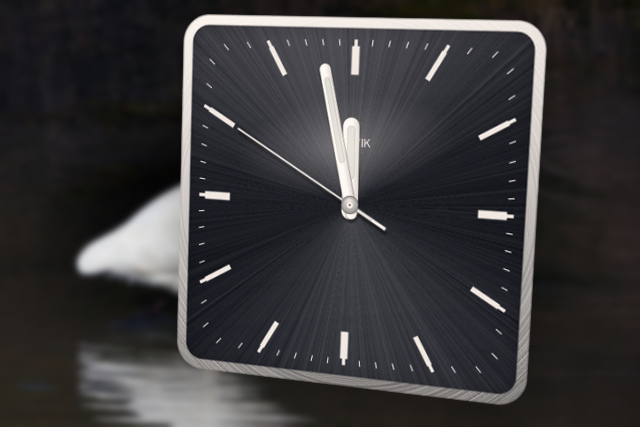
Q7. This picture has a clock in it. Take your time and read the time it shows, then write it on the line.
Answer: 11:57:50
